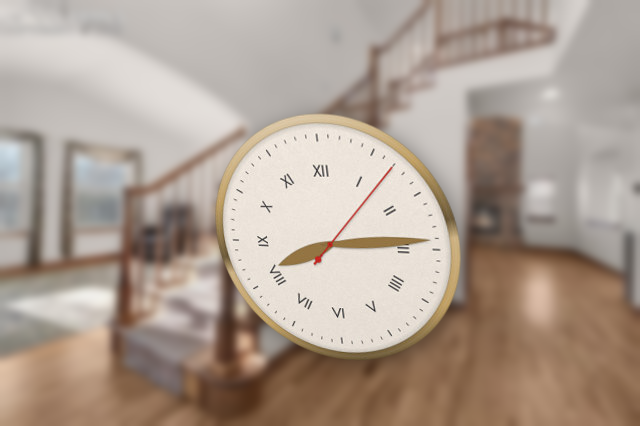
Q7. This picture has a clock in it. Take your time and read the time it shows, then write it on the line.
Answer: 8:14:07
